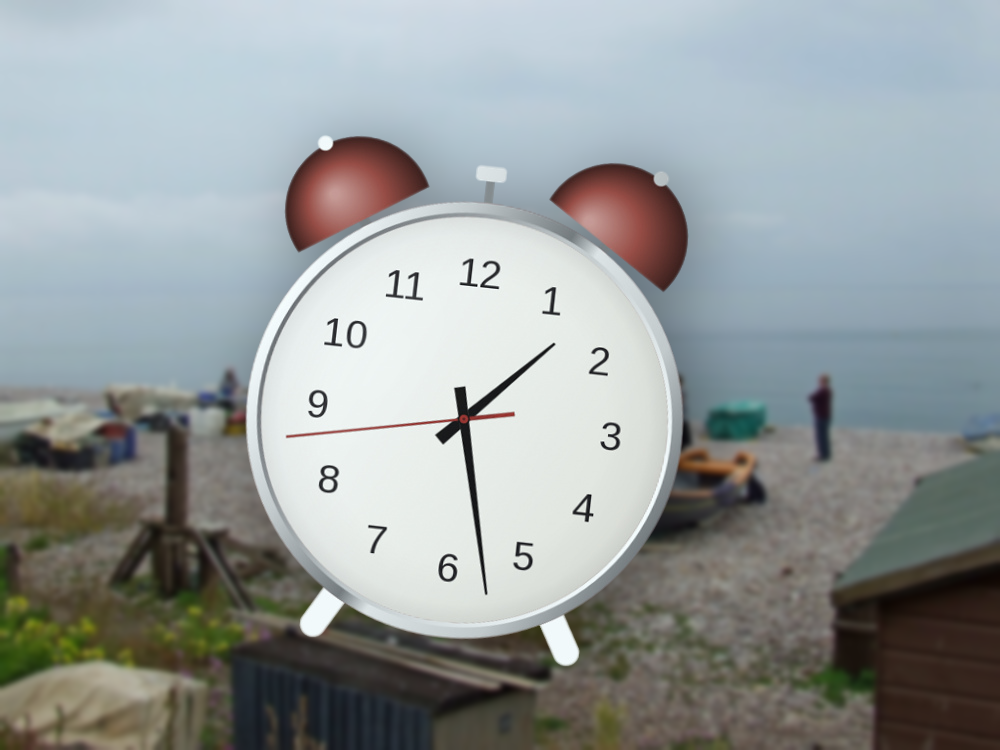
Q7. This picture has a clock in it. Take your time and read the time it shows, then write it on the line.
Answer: 1:27:43
